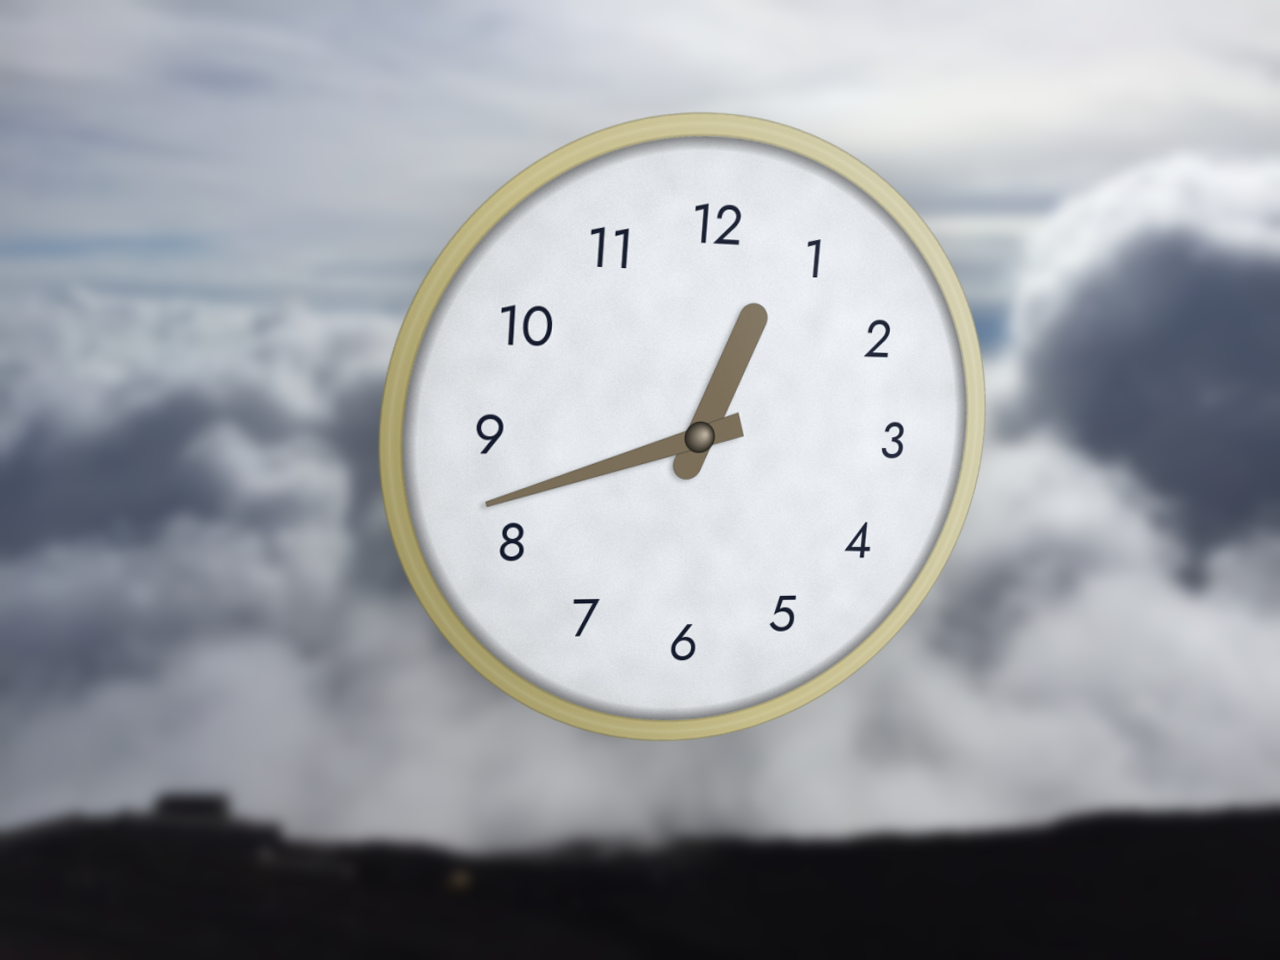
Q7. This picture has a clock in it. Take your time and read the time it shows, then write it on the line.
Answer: 12:42
